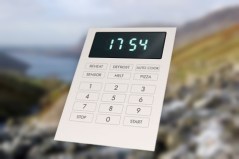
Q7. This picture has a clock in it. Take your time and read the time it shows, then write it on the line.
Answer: 17:54
